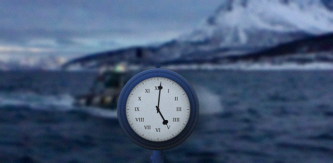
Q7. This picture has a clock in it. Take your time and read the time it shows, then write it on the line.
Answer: 5:01
